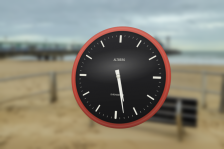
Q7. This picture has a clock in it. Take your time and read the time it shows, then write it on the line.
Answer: 5:28
